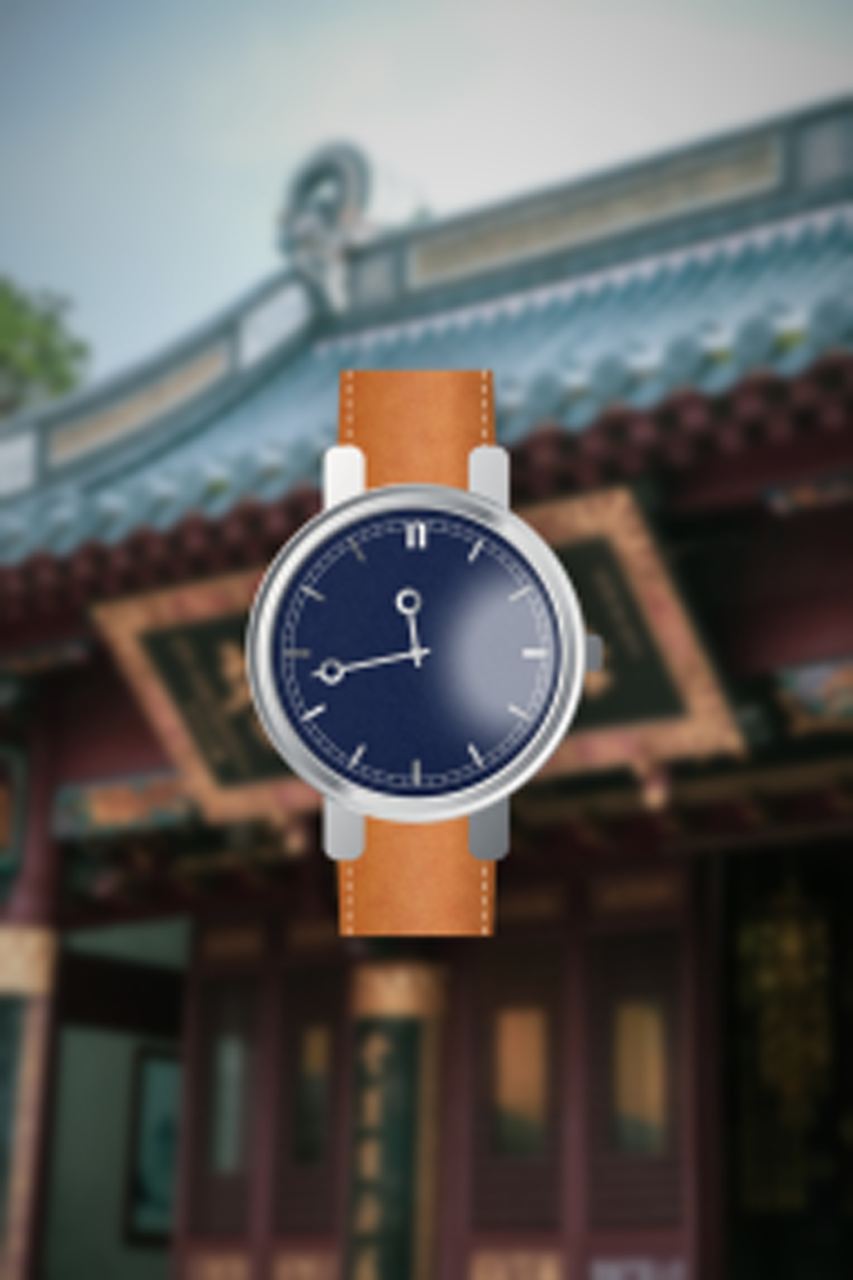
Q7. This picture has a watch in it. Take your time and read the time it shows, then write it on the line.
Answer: 11:43
